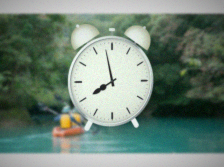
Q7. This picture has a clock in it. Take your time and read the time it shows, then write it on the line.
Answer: 7:58
